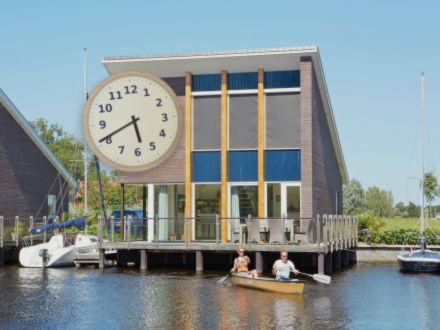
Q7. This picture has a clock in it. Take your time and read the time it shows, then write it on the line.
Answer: 5:41
